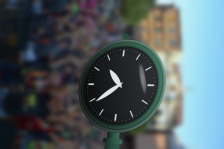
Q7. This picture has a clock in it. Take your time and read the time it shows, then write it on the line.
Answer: 10:39
